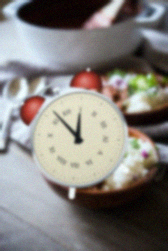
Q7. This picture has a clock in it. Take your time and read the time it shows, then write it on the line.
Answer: 12:57
